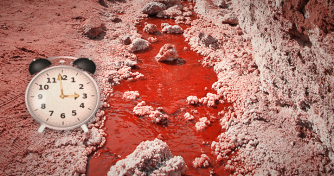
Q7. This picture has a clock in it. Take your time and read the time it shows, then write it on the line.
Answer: 2:59
